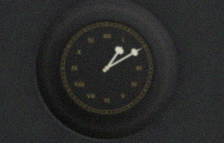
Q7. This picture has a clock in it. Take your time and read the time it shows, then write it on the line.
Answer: 1:10
